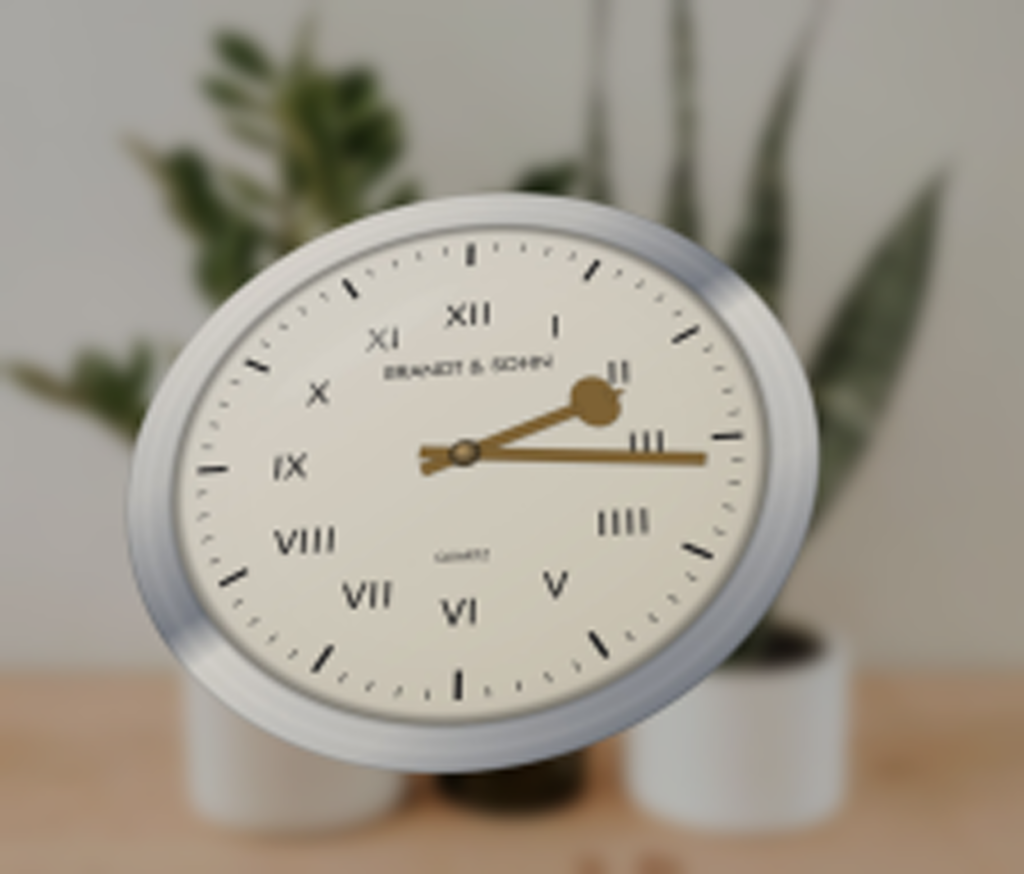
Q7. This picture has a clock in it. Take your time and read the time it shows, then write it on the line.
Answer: 2:16
